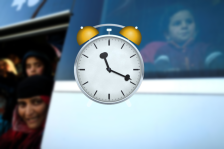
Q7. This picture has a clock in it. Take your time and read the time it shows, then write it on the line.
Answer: 11:19
